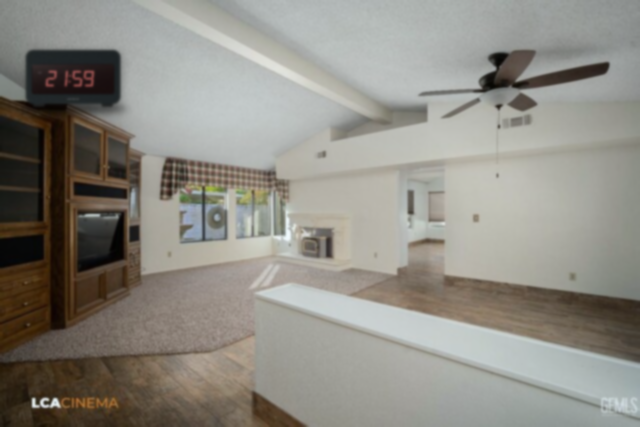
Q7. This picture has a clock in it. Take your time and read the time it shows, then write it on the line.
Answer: 21:59
